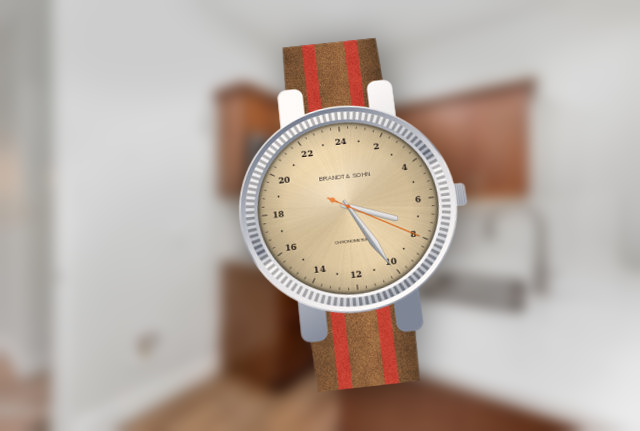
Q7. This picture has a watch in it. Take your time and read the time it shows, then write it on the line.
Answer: 7:25:20
